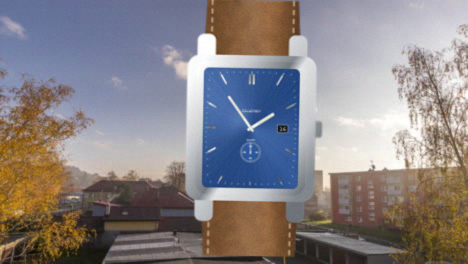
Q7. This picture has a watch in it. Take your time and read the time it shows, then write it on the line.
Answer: 1:54
